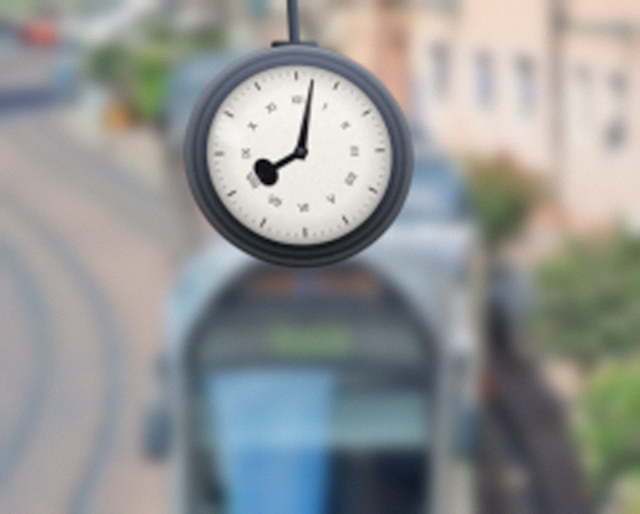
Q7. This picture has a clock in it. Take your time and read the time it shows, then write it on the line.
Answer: 8:02
